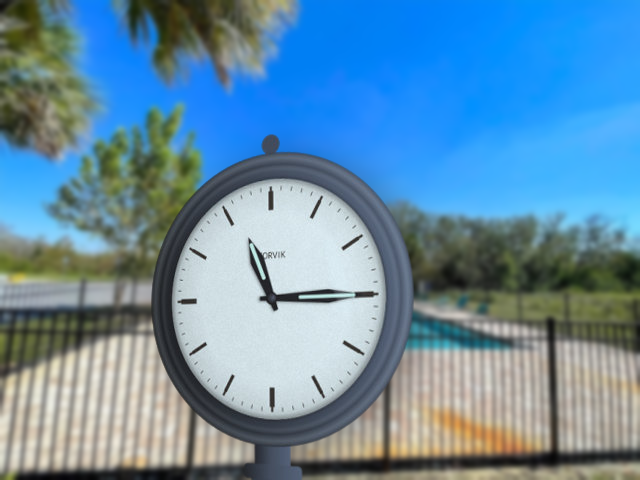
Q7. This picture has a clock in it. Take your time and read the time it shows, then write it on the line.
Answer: 11:15
